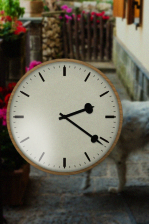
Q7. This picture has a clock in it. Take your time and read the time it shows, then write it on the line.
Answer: 2:21
